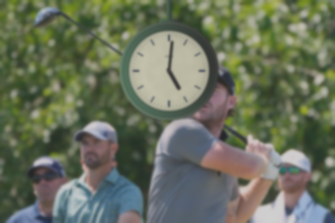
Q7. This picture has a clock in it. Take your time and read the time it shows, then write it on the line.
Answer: 5:01
